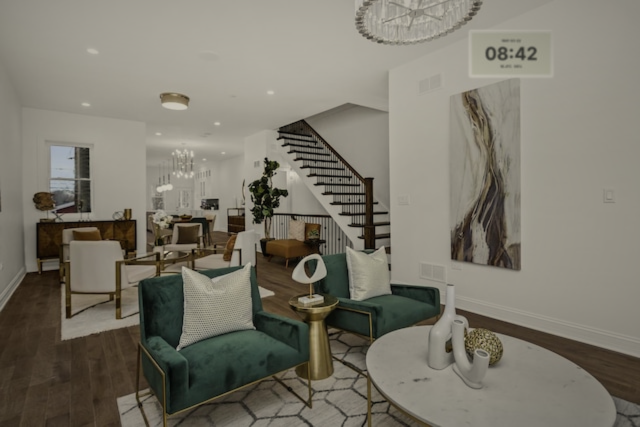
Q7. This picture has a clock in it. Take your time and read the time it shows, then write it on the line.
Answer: 8:42
